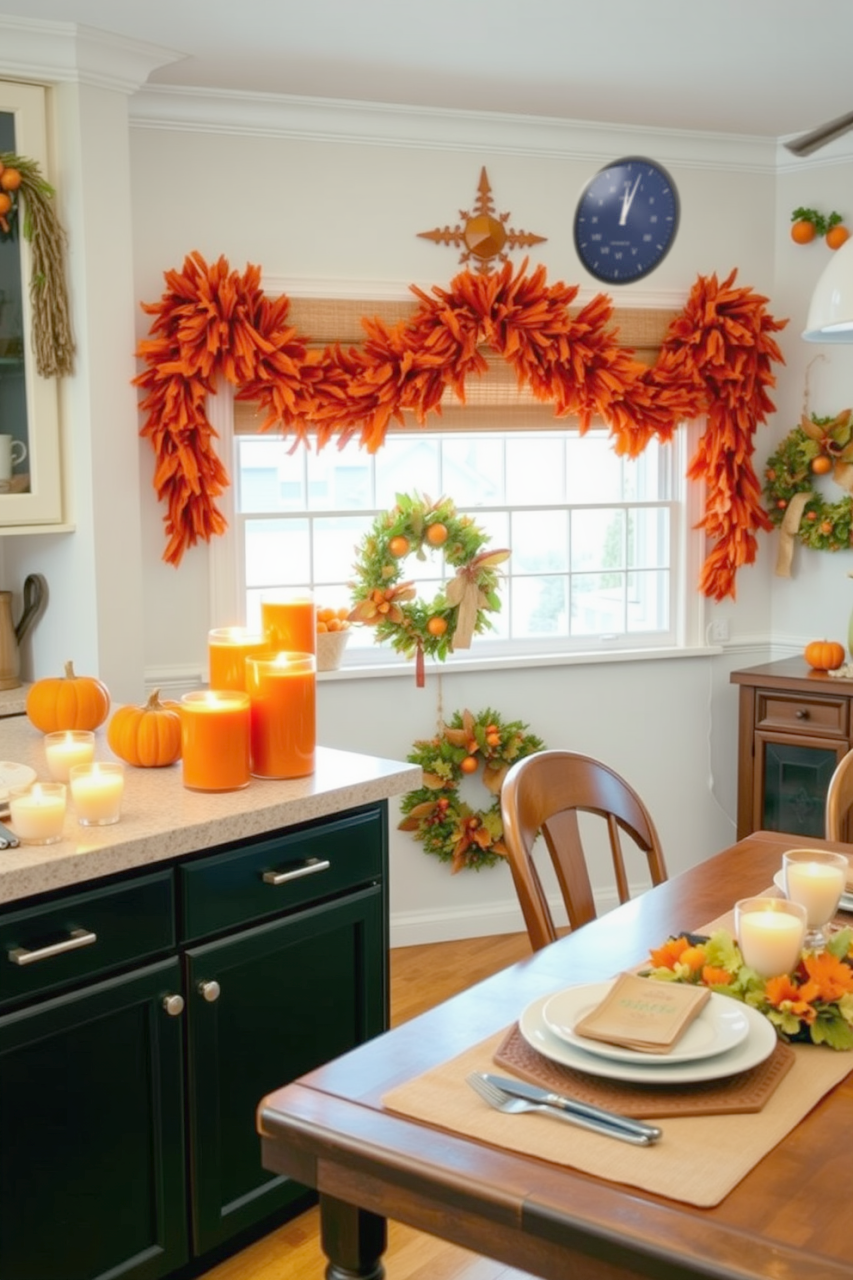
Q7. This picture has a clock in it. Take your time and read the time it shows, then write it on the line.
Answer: 12:03
